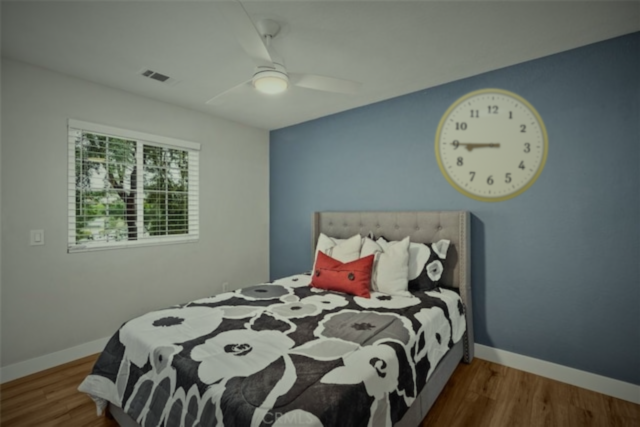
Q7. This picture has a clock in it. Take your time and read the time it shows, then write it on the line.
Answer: 8:45
